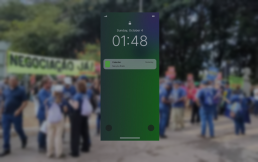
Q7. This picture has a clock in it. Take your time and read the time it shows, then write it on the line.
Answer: 1:48
